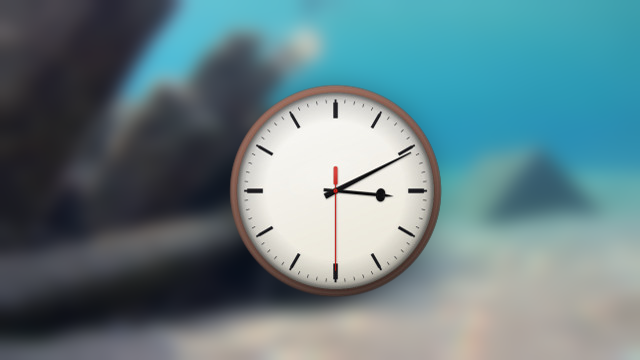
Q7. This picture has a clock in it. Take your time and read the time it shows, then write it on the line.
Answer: 3:10:30
